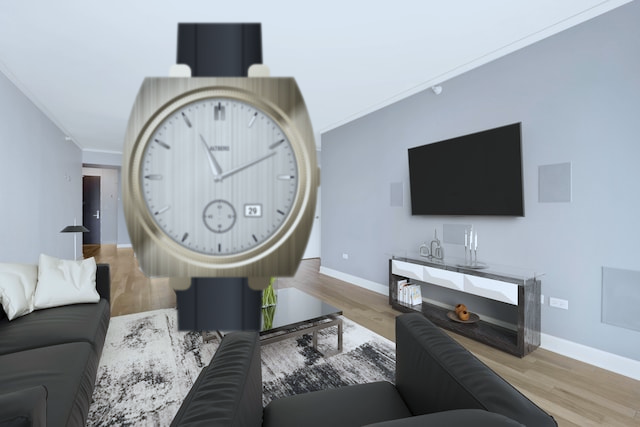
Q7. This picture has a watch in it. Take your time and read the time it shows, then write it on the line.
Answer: 11:11
